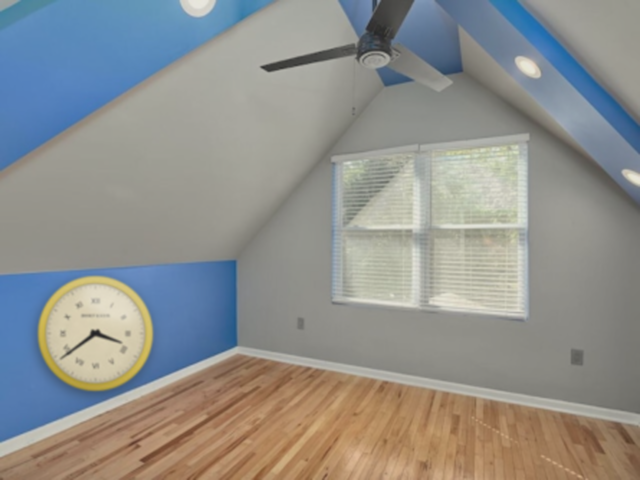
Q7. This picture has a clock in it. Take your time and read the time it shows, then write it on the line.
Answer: 3:39
